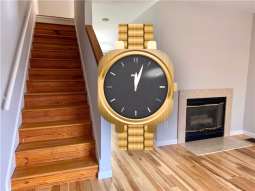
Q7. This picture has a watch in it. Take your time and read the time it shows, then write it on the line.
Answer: 12:03
